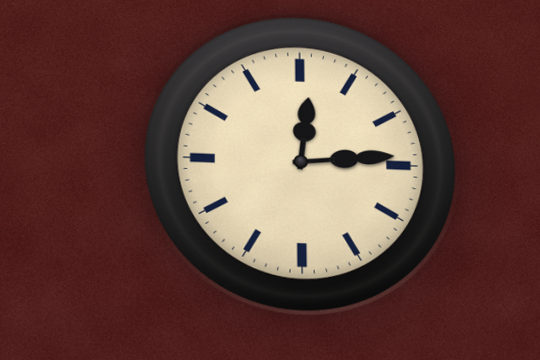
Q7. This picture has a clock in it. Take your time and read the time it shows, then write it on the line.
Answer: 12:14
